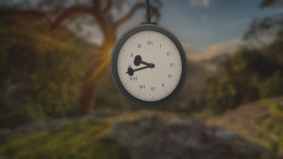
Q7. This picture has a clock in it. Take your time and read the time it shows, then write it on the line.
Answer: 9:43
